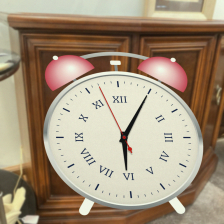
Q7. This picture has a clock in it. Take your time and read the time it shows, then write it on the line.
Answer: 6:04:57
